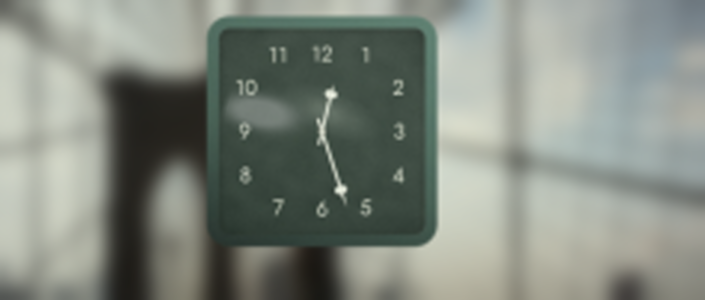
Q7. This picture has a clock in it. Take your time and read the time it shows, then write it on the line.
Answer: 12:27
